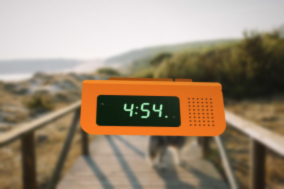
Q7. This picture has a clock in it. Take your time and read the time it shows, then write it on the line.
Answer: 4:54
